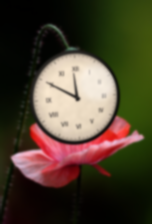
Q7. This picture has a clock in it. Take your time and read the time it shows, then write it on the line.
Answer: 11:50
